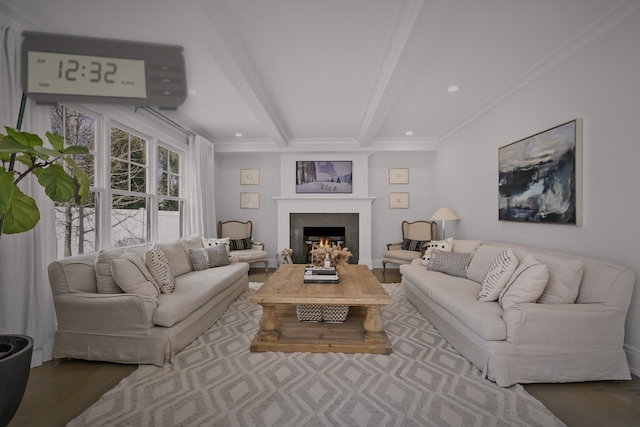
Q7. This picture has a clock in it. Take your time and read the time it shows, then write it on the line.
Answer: 12:32
